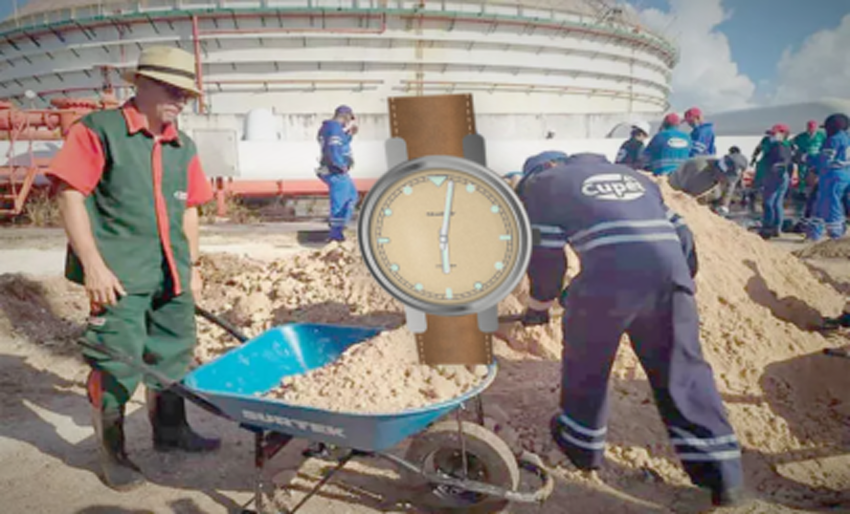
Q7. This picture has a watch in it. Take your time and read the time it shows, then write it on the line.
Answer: 6:02
